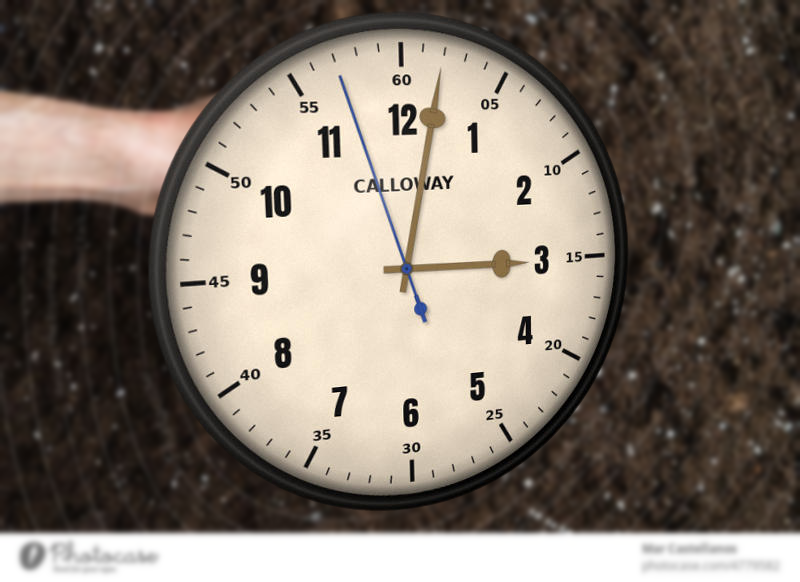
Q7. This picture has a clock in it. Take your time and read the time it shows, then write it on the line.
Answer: 3:01:57
